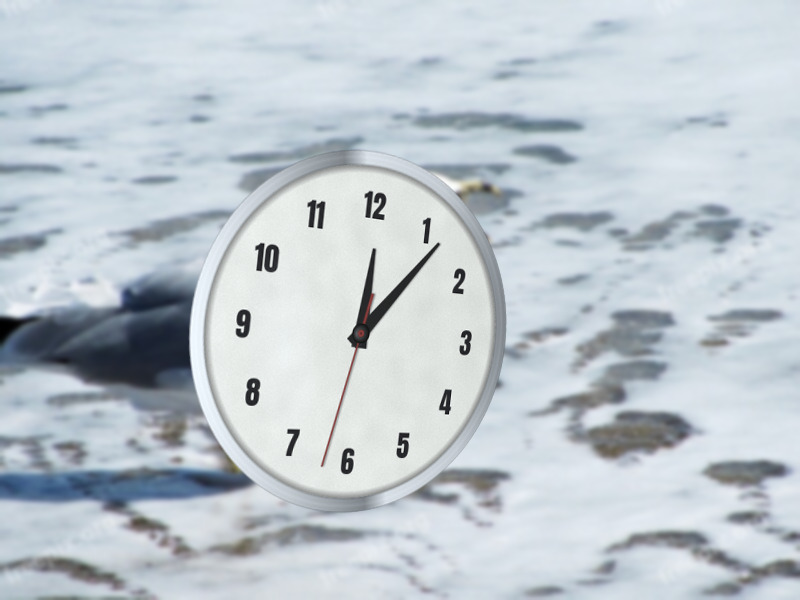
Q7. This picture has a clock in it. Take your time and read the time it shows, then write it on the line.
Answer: 12:06:32
